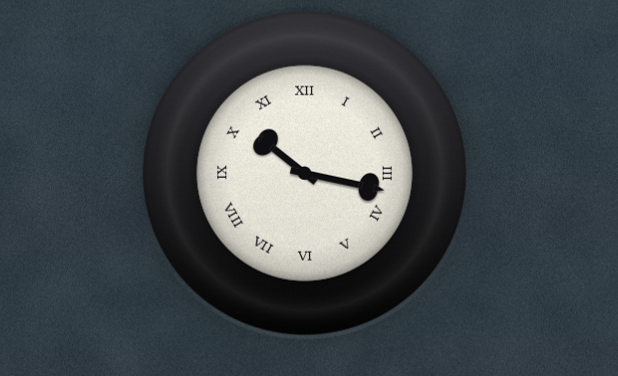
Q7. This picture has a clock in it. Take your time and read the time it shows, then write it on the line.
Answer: 10:17
